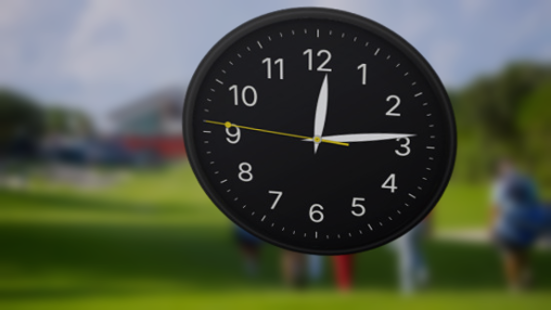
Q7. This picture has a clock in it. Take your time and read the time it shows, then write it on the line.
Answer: 12:13:46
